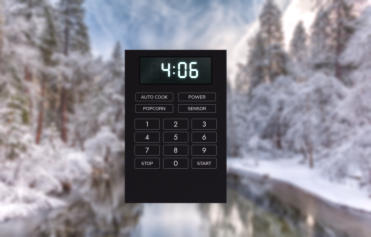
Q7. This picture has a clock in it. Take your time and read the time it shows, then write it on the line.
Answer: 4:06
